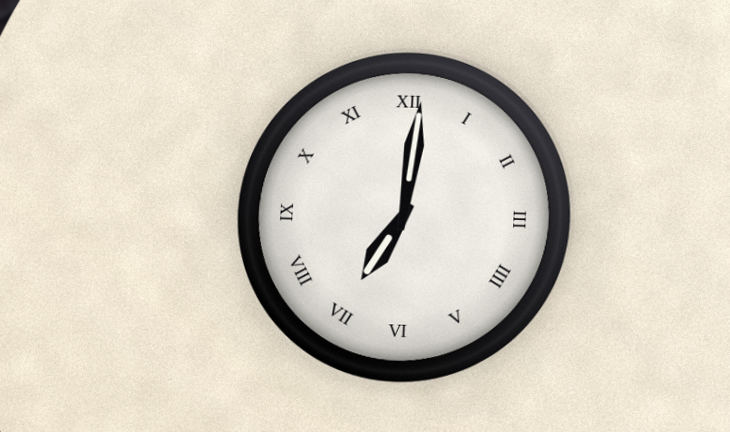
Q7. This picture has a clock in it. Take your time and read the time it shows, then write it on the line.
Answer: 7:01
